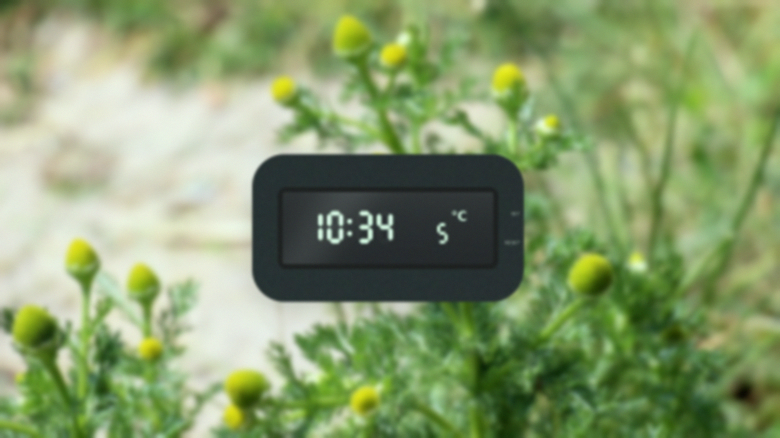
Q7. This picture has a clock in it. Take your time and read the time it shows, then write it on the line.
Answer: 10:34
